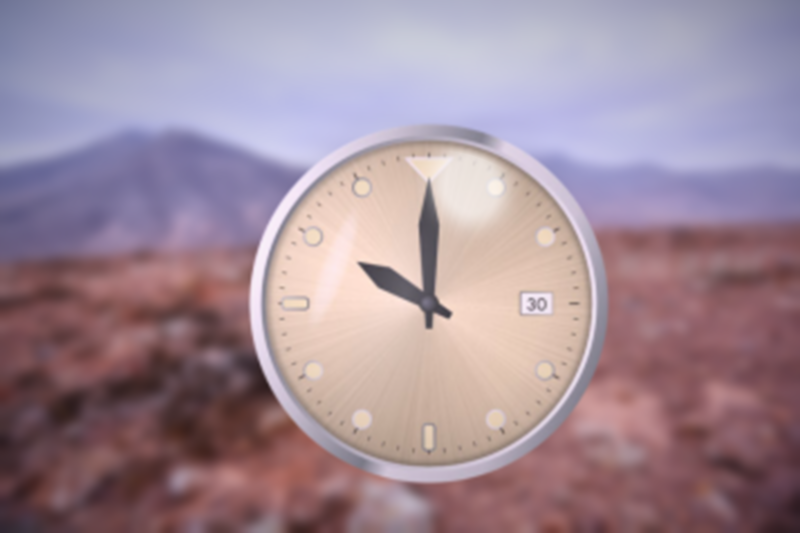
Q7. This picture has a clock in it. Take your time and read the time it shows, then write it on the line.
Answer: 10:00
